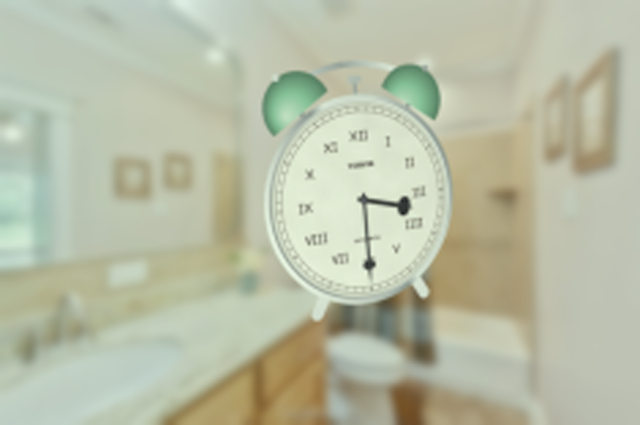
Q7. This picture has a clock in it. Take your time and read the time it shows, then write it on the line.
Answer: 3:30
